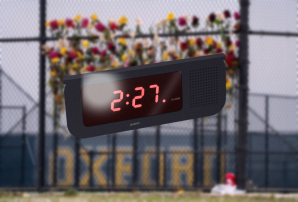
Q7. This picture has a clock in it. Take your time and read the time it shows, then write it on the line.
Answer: 2:27
